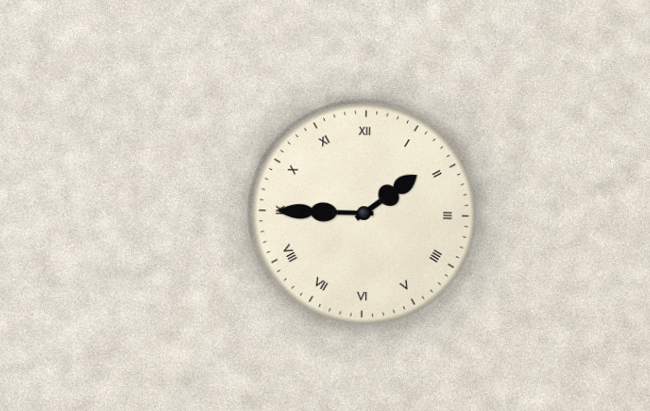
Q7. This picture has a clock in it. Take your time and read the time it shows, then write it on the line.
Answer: 1:45
